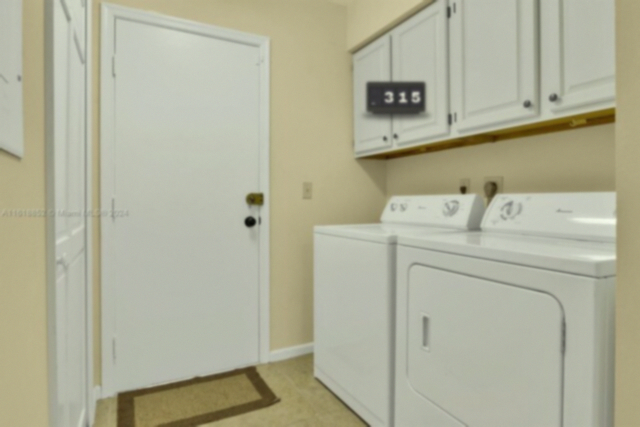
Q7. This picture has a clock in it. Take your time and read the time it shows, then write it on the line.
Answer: 3:15
